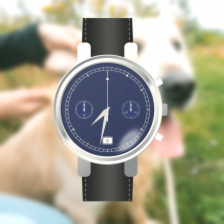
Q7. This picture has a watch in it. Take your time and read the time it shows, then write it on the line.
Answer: 7:32
